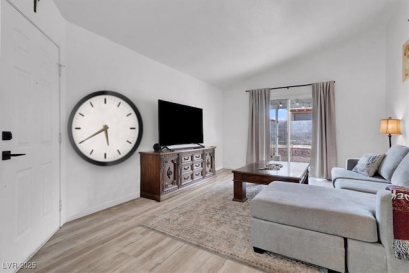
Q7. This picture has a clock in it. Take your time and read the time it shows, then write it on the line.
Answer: 5:40
